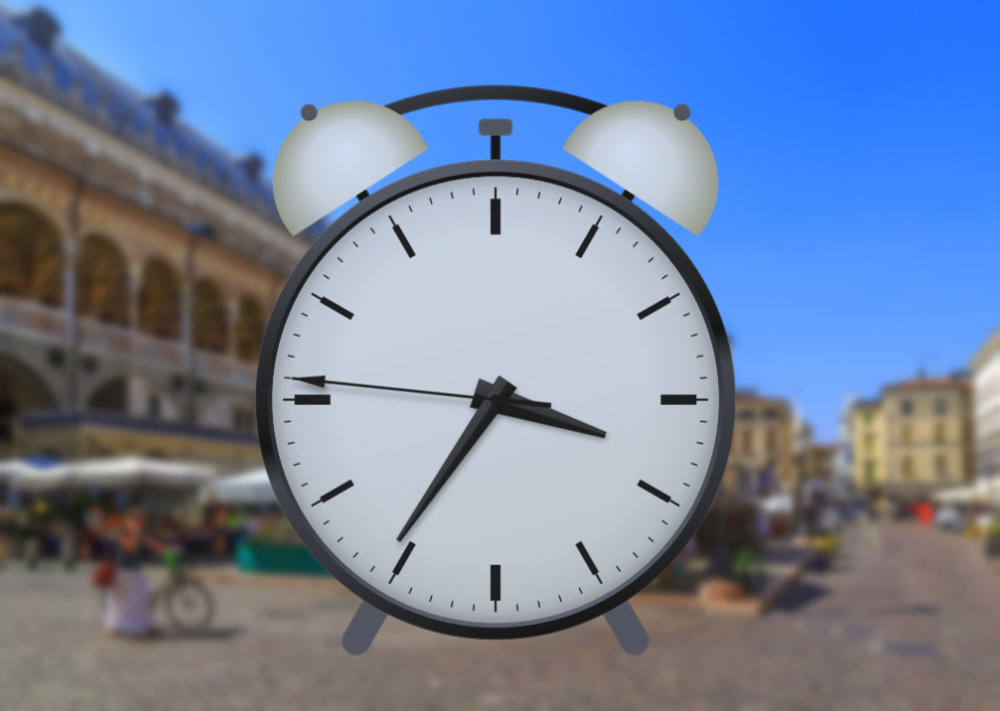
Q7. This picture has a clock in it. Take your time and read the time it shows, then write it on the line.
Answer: 3:35:46
